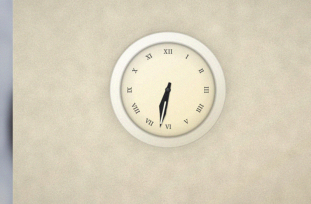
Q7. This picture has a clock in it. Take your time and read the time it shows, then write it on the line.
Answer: 6:32
